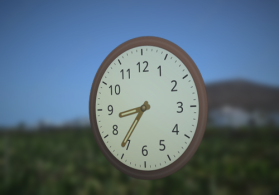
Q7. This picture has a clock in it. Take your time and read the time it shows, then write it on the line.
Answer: 8:36
